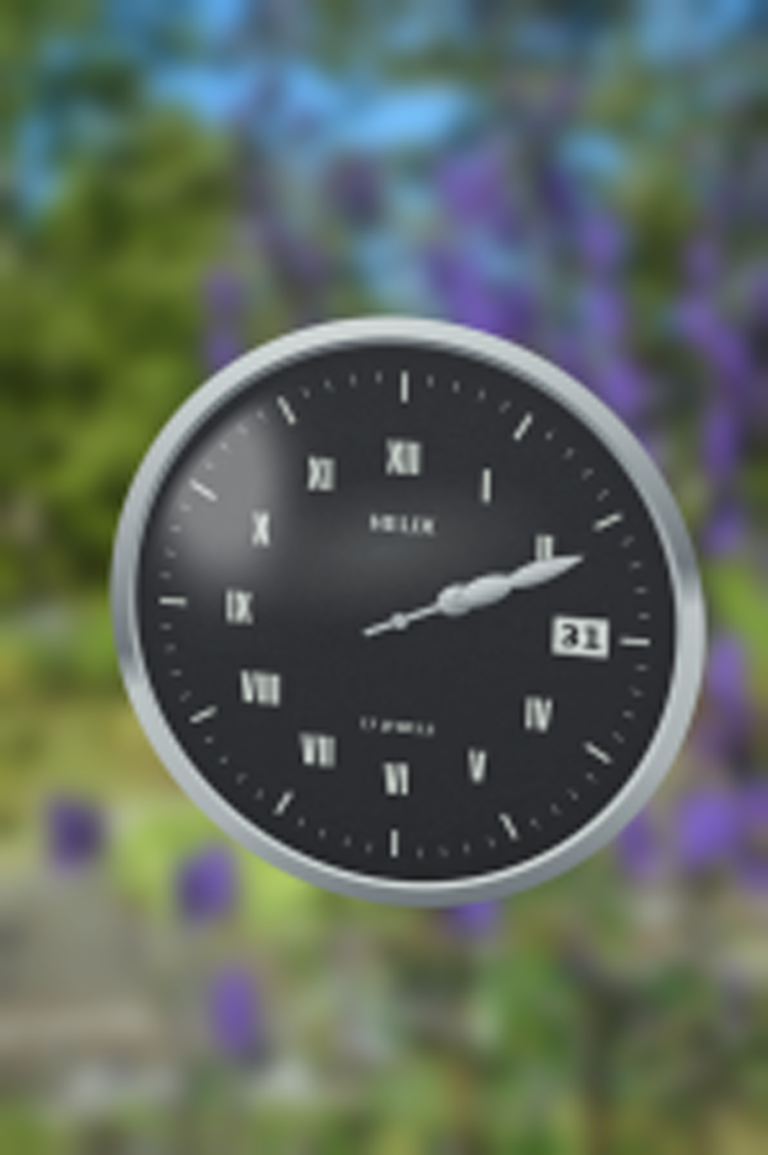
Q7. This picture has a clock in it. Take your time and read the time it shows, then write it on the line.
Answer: 2:11
